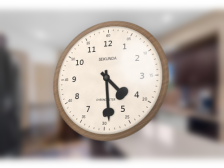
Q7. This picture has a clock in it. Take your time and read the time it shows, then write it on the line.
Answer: 4:29
